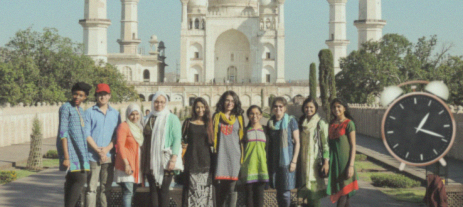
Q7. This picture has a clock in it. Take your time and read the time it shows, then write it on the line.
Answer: 1:19
